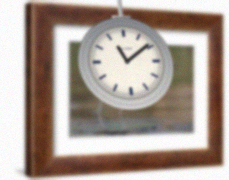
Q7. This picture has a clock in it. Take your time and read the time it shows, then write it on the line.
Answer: 11:09
